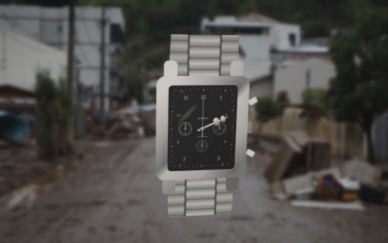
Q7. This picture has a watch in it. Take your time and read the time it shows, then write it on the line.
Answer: 2:11
